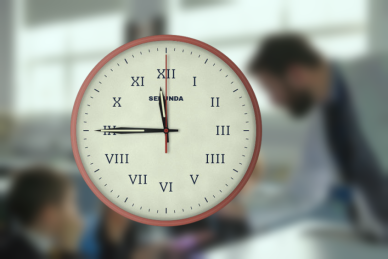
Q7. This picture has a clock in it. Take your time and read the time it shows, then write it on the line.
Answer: 11:45:00
